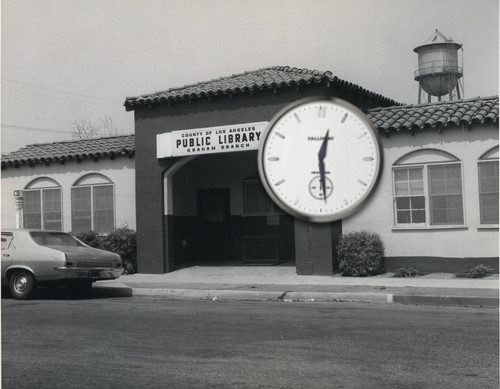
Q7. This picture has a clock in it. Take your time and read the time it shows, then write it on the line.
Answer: 12:29
